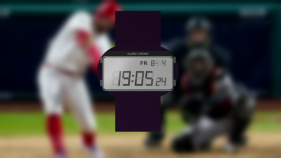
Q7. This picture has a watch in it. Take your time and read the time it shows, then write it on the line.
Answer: 19:05:24
